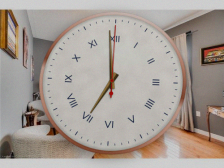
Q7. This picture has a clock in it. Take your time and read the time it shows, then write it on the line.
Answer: 6:59:00
